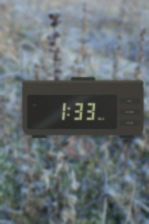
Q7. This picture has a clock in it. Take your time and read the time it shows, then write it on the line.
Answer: 1:33
